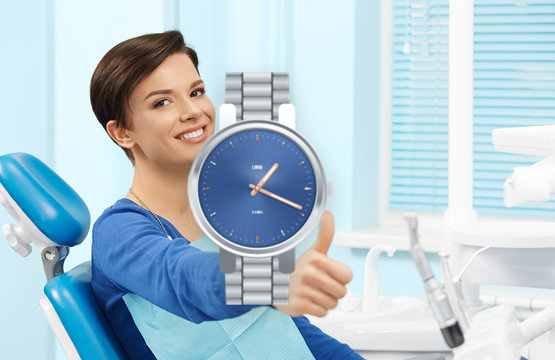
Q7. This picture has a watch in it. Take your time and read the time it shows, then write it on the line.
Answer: 1:19
